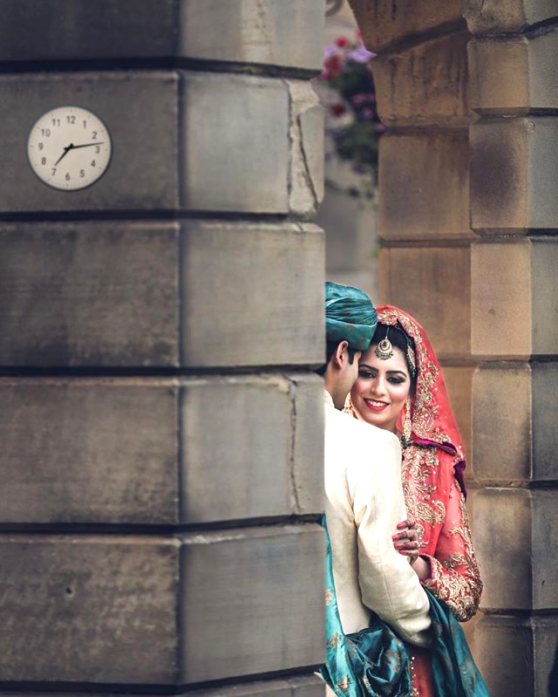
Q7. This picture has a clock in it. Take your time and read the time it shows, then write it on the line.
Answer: 7:13
